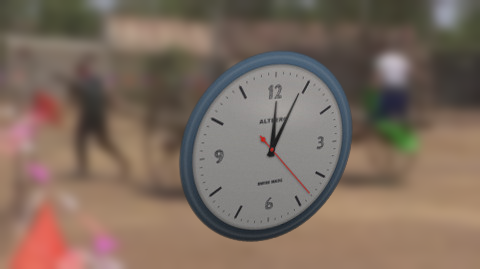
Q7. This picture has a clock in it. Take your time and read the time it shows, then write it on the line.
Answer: 12:04:23
